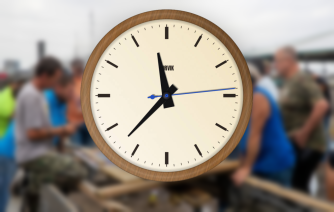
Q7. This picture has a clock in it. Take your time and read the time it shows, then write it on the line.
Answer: 11:37:14
